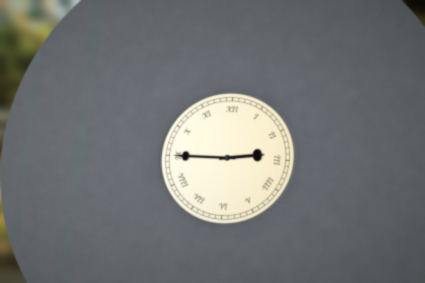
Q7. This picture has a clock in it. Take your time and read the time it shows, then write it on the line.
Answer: 2:45
